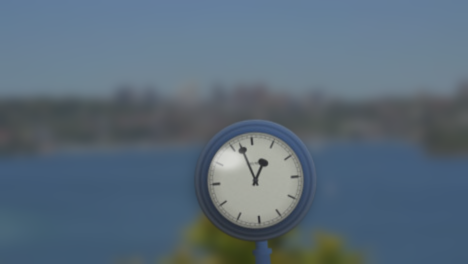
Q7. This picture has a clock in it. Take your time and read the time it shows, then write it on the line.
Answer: 12:57
